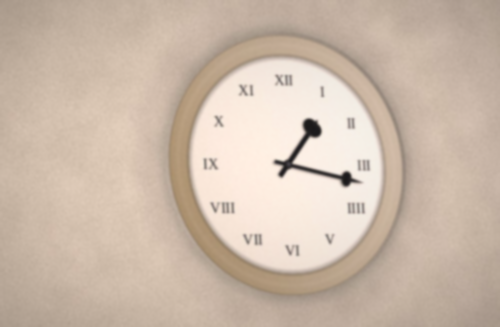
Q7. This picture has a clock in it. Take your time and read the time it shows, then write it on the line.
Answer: 1:17
